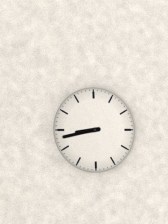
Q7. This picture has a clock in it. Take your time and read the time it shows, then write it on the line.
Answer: 8:43
